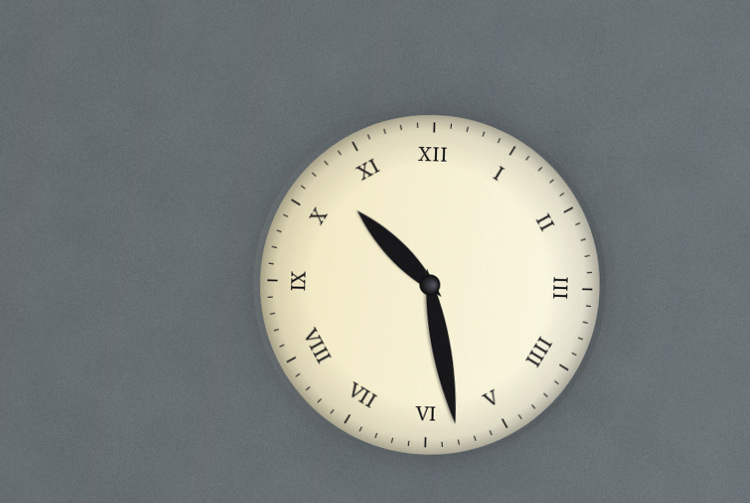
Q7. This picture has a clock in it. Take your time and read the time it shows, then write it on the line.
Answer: 10:28
